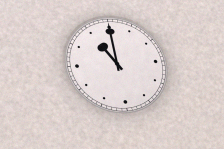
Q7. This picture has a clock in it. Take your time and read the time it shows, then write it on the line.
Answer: 11:00
